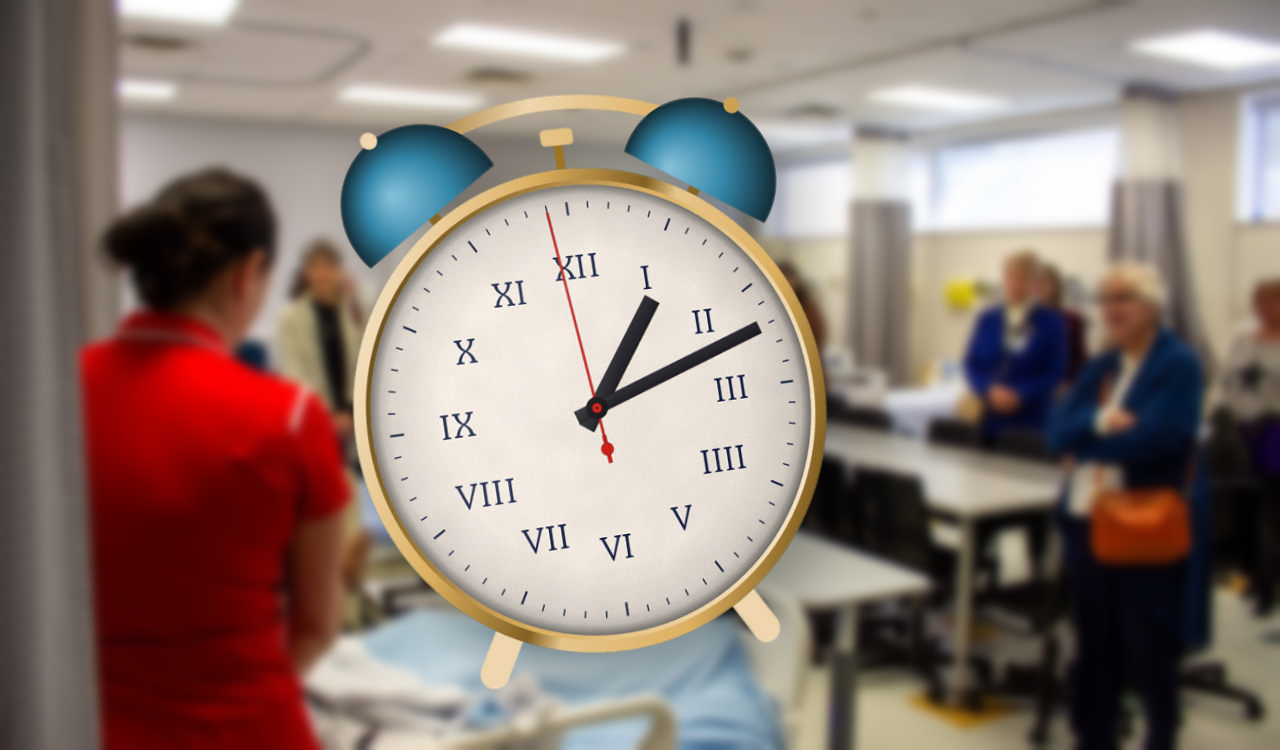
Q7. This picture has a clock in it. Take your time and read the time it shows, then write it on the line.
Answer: 1:11:59
